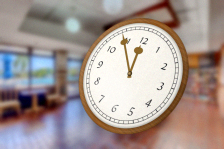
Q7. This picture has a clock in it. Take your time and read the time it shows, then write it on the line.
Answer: 11:54
